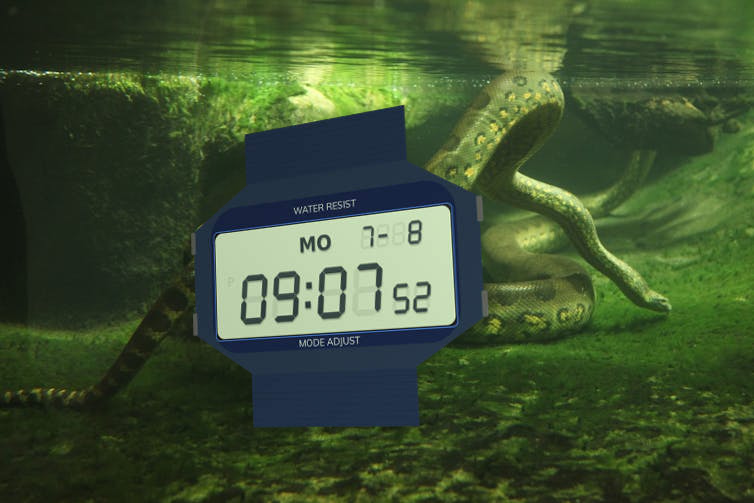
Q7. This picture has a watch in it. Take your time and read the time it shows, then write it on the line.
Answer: 9:07:52
